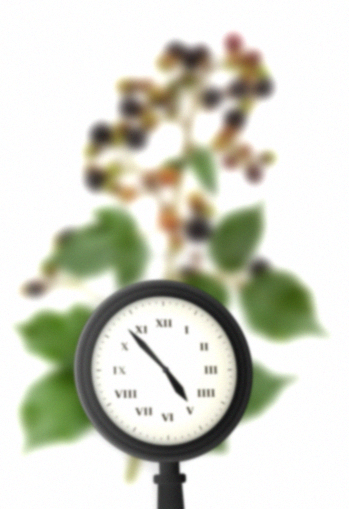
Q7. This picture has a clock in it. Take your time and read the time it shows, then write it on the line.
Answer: 4:53
